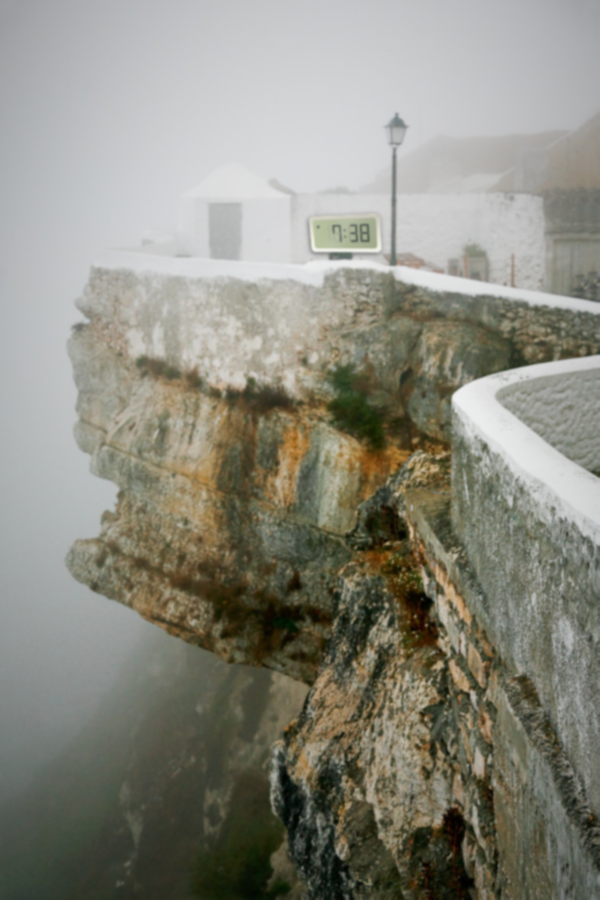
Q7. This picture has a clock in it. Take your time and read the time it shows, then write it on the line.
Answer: 7:38
